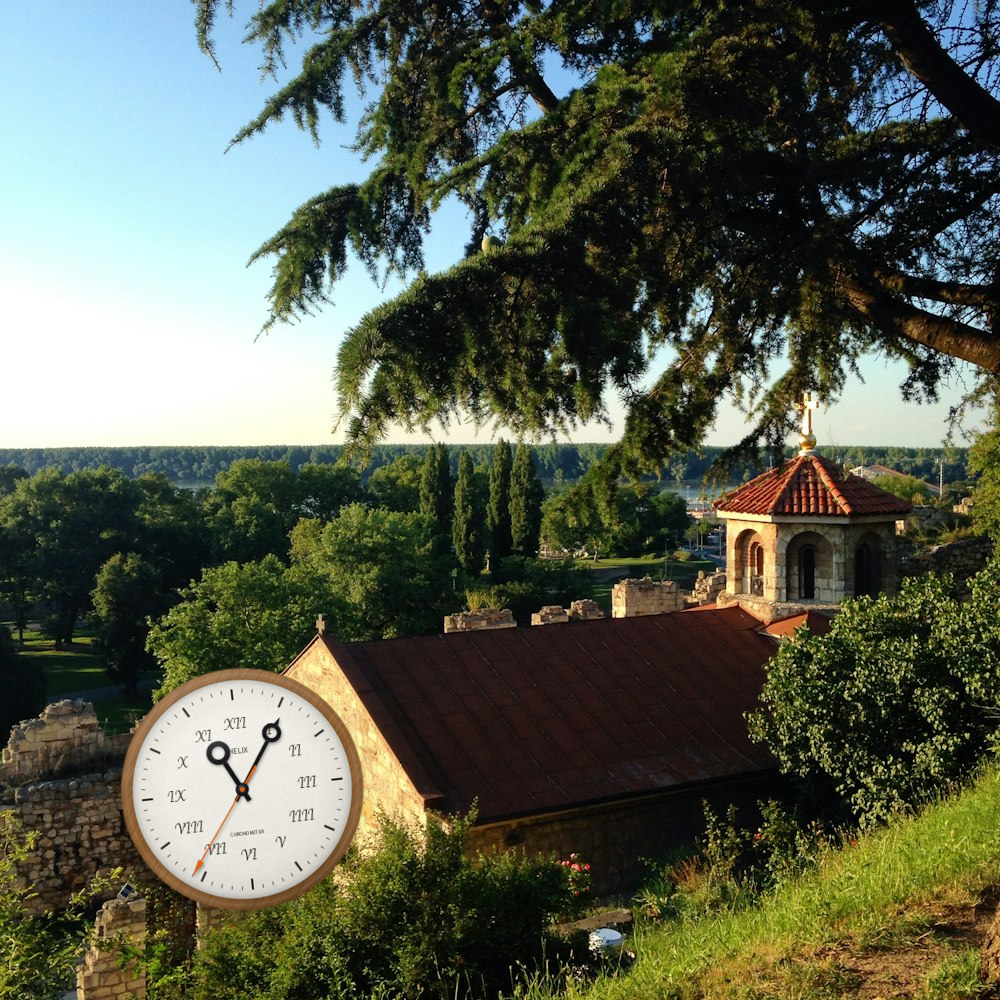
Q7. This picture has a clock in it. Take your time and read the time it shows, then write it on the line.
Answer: 11:05:36
